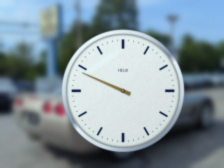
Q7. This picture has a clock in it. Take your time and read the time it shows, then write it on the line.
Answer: 9:49
